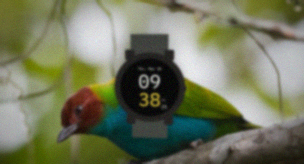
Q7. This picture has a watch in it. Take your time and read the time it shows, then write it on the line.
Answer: 9:38
